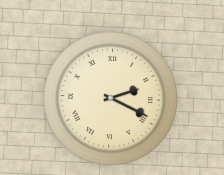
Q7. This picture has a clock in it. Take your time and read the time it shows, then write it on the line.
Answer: 2:19
